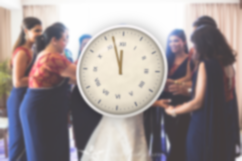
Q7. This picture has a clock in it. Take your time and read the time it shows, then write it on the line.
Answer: 11:57
